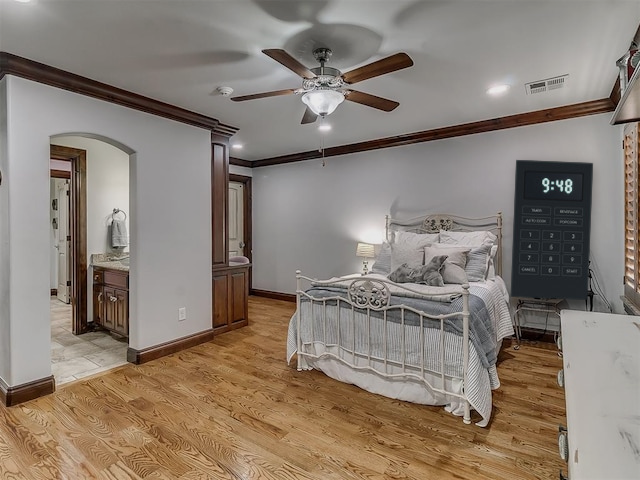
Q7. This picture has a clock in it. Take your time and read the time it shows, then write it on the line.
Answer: 9:48
